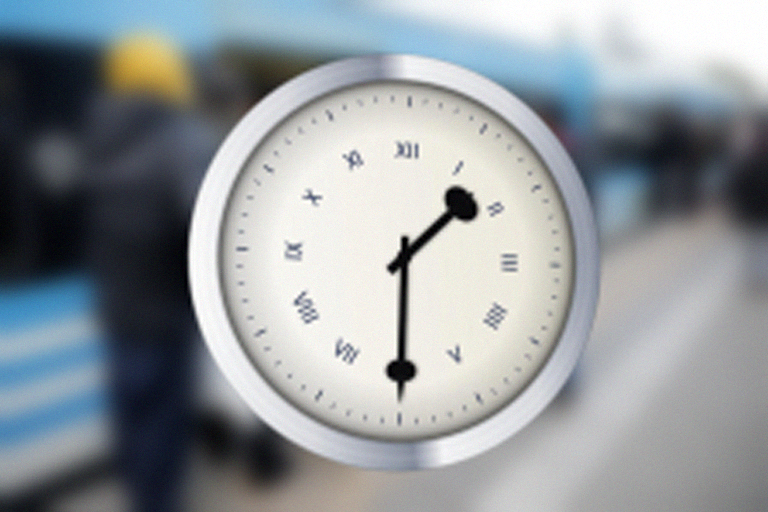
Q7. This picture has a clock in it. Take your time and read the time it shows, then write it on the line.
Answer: 1:30
